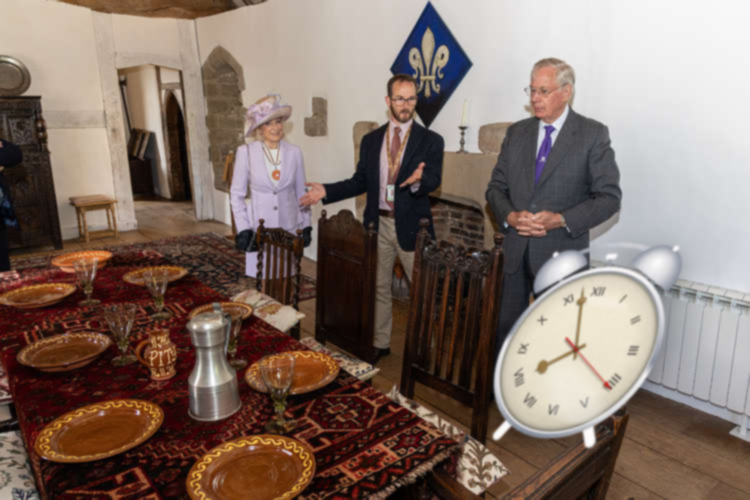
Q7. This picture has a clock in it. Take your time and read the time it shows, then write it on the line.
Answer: 7:57:21
